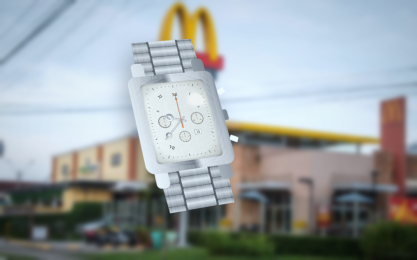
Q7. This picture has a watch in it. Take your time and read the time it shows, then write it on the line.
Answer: 9:38
